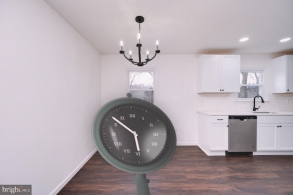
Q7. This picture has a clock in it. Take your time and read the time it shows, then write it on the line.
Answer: 5:52
